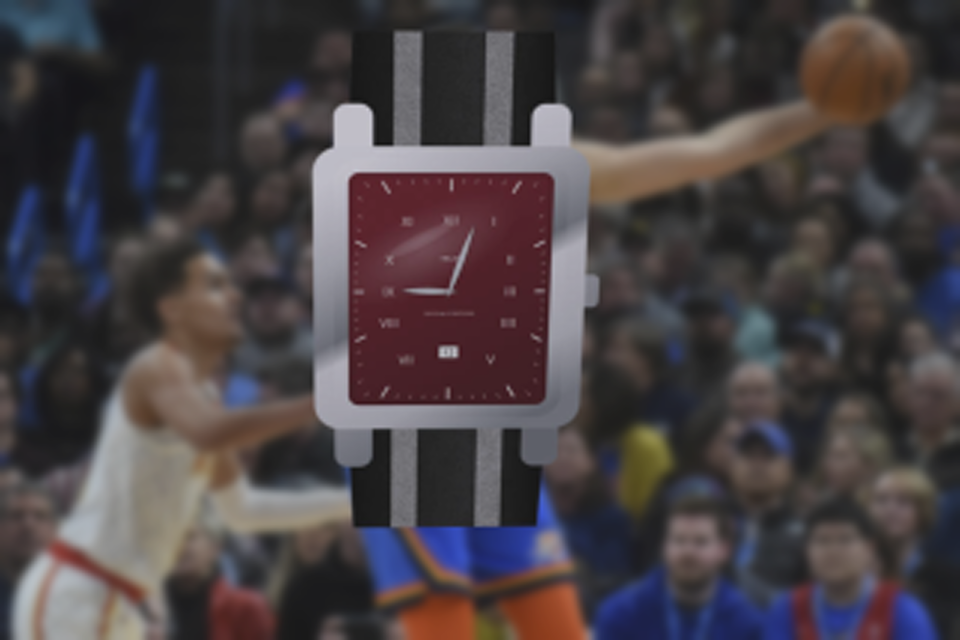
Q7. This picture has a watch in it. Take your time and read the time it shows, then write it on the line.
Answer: 9:03
